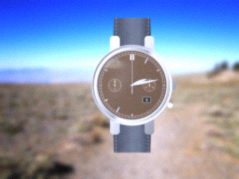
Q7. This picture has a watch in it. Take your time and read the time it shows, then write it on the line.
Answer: 2:13
